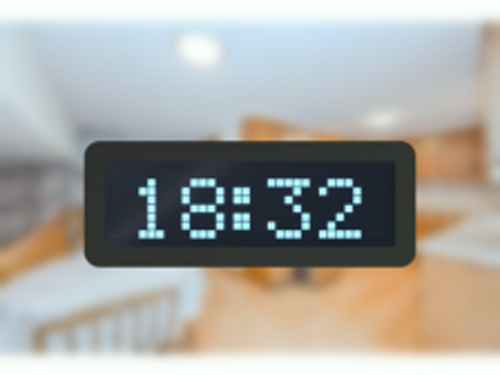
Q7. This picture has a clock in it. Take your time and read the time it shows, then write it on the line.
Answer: 18:32
